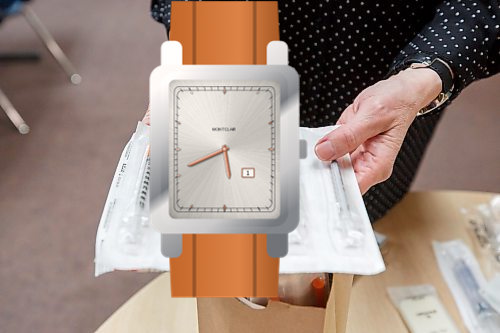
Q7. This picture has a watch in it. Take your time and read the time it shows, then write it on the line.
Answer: 5:41
